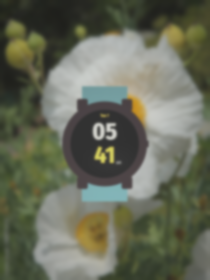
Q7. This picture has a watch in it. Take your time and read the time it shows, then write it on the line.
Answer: 5:41
